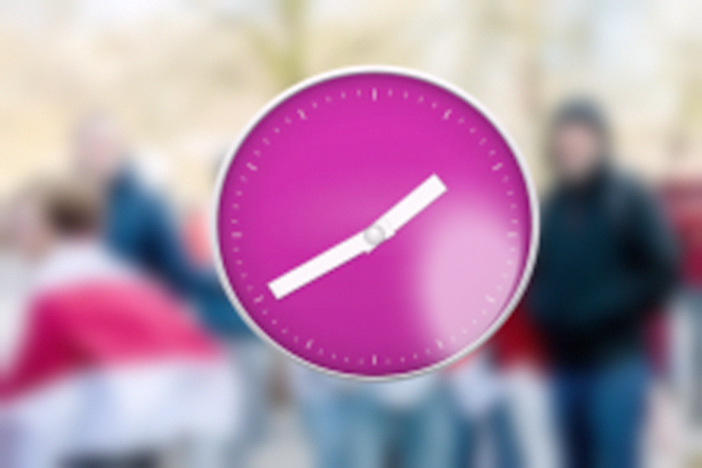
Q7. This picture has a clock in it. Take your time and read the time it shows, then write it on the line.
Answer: 1:40
